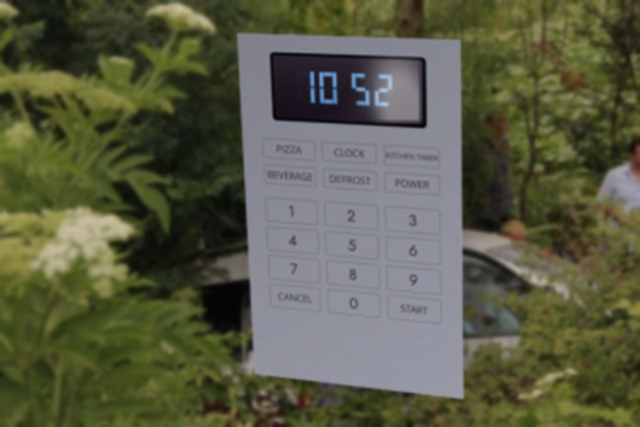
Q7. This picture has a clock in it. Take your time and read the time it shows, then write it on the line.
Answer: 10:52
